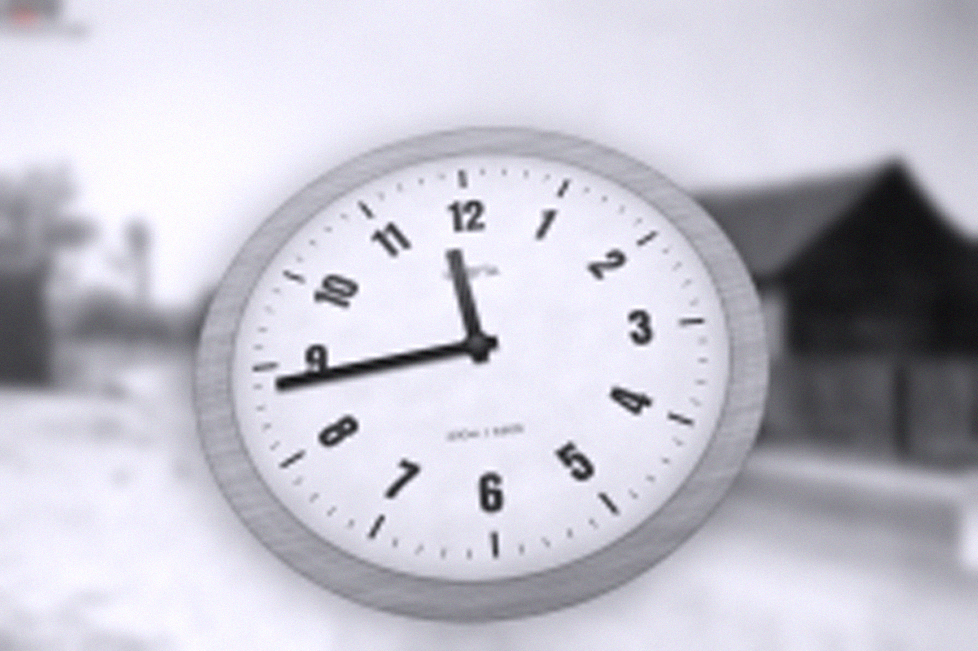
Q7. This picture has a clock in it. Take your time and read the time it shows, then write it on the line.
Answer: 11:44
